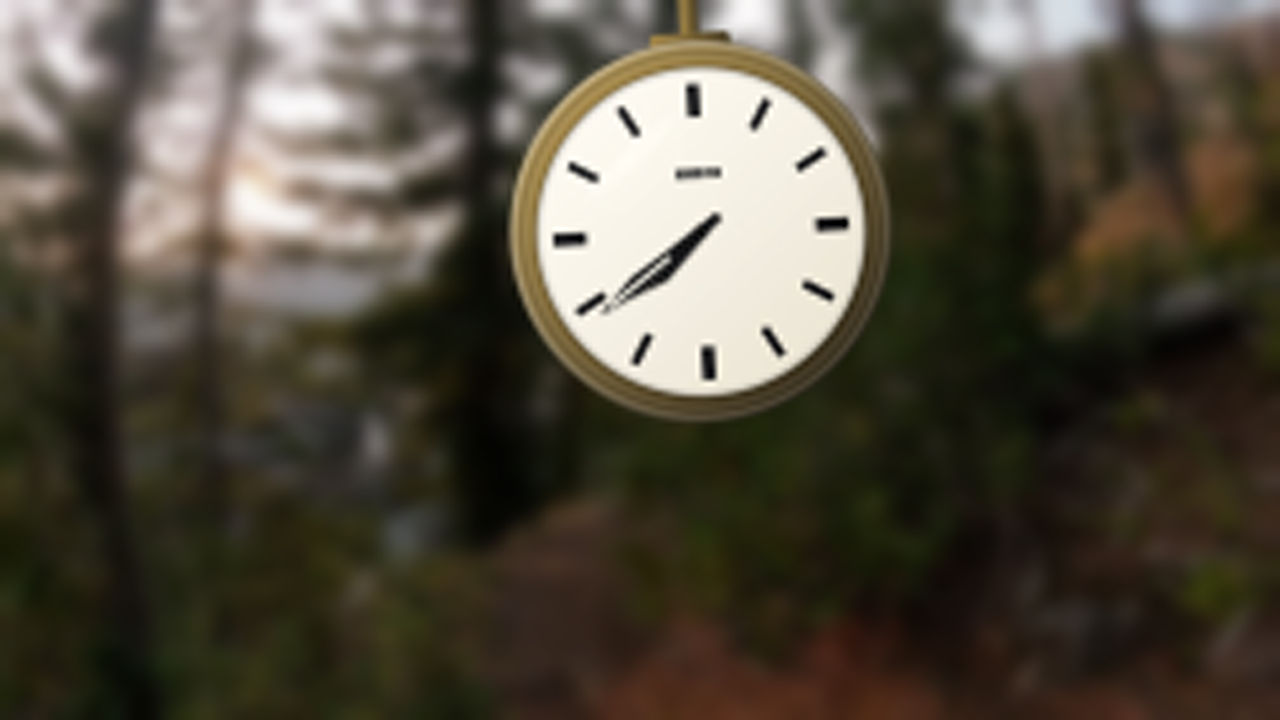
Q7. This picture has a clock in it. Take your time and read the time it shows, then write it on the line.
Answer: 7:39
